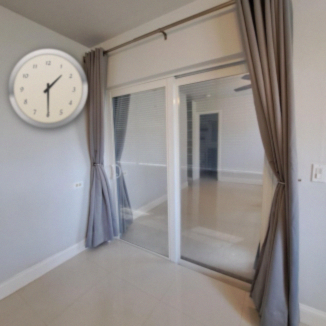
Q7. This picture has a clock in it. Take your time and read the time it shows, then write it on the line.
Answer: 1:30
